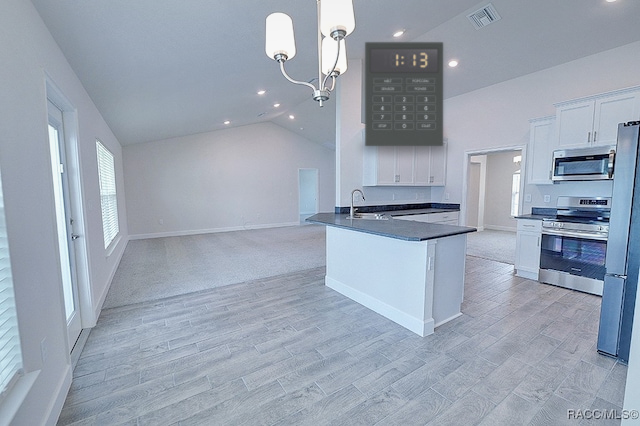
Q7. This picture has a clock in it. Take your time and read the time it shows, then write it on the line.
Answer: 1:13
